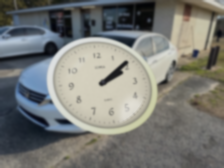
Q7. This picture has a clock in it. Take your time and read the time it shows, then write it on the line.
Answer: 2:09
